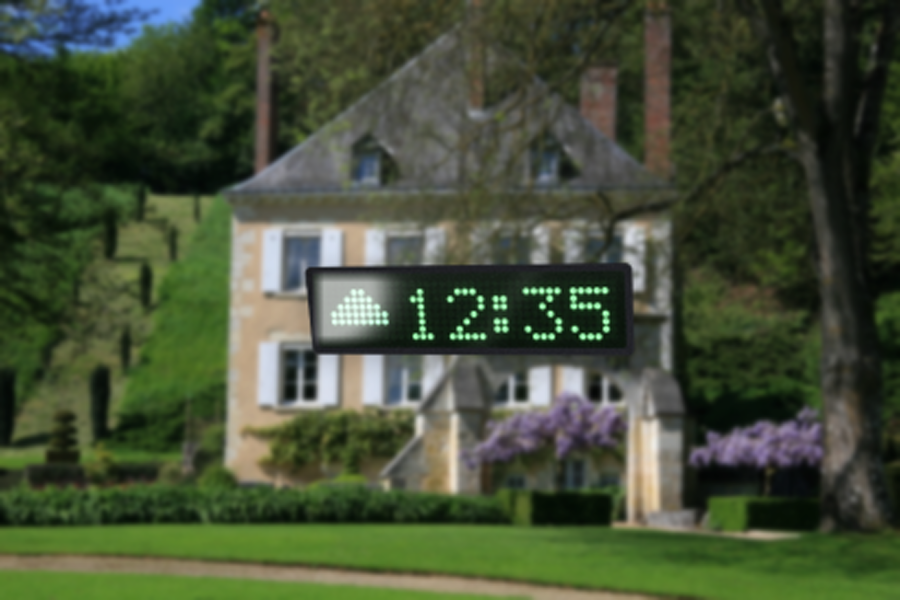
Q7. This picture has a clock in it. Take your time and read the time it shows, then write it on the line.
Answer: 12:35
